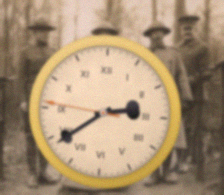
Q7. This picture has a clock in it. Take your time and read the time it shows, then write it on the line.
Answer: 2:38:46
